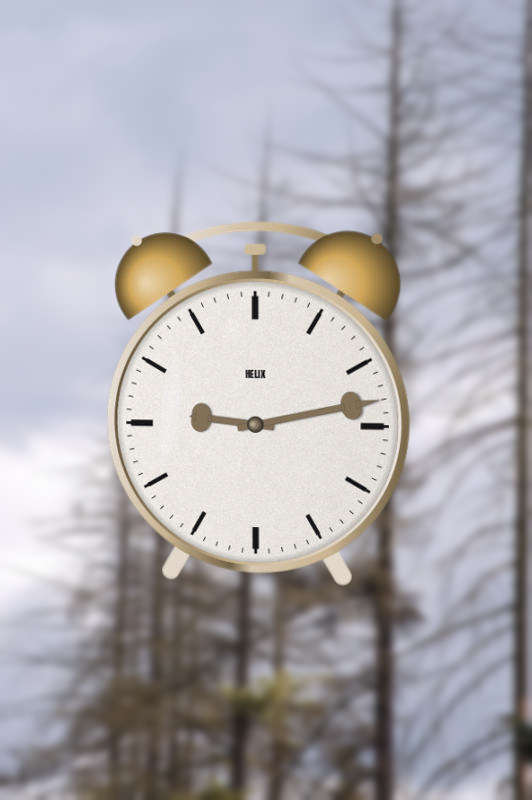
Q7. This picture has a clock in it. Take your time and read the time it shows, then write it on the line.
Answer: 9:13
